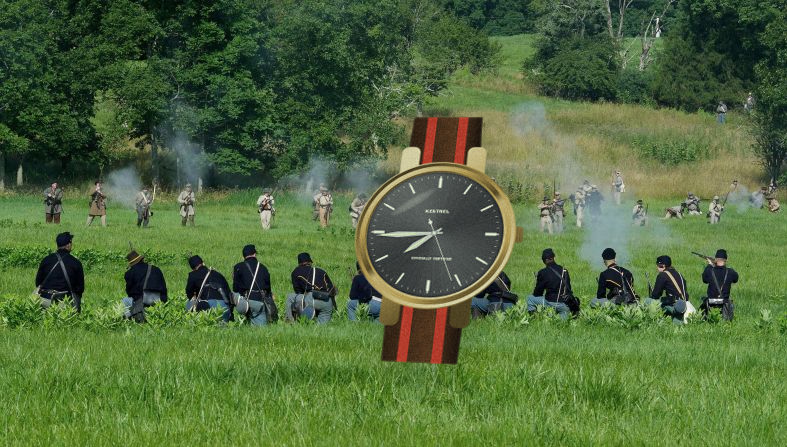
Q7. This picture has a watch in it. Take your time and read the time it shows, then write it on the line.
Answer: 7:44:26
